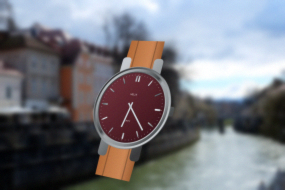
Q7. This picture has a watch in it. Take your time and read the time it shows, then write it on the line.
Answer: 6:23
